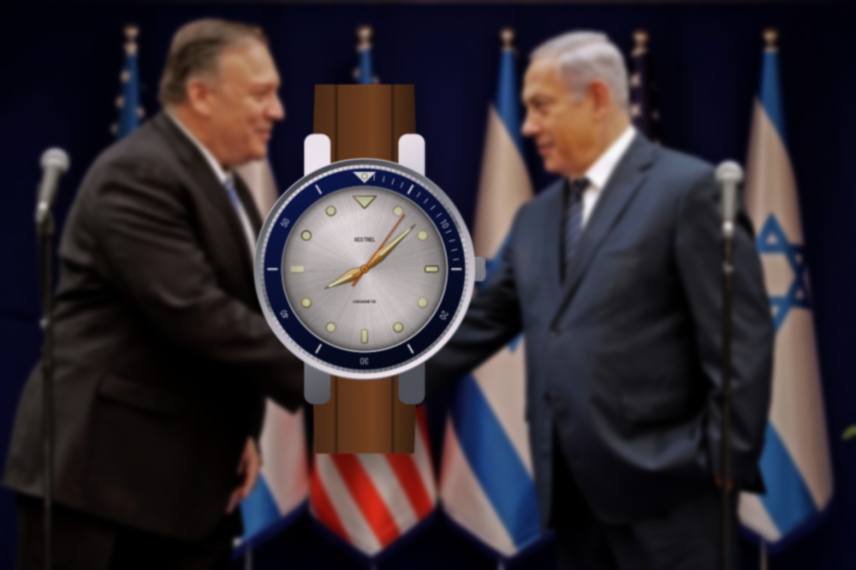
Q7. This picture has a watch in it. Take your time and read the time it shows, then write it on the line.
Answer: 8:08:06
